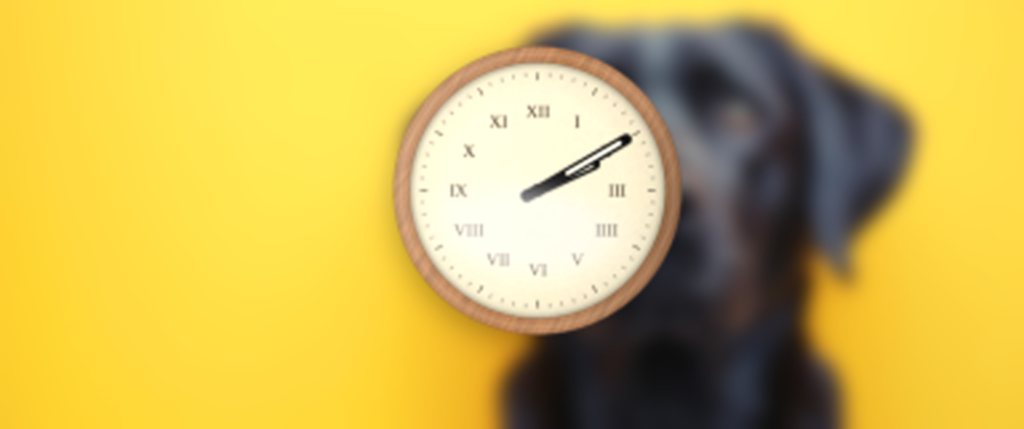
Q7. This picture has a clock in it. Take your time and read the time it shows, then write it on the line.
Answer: 2:10
